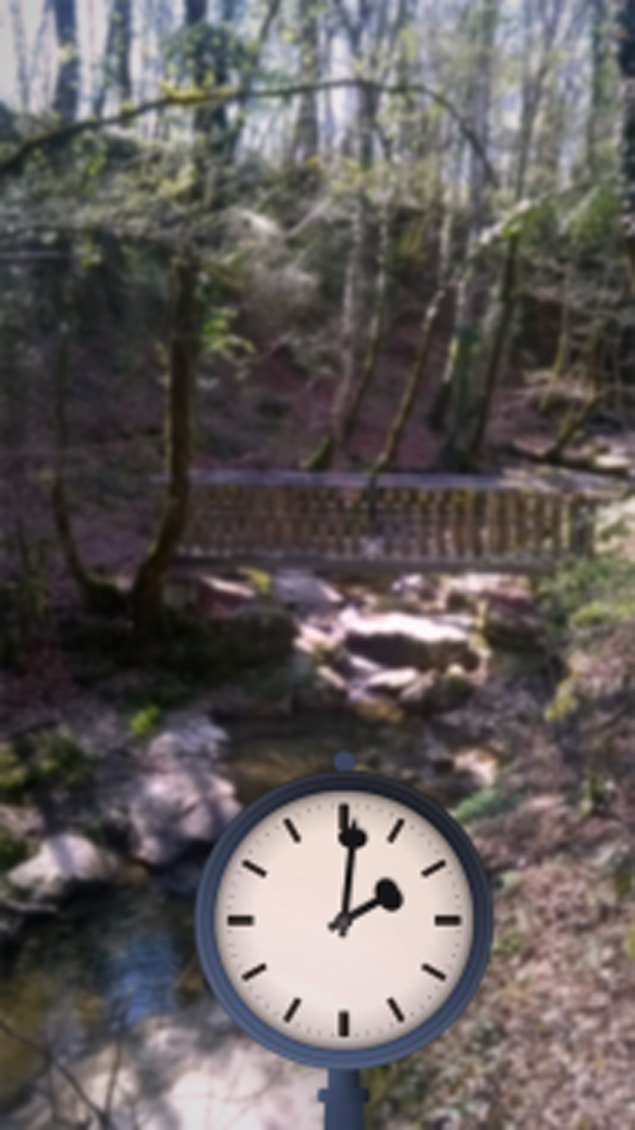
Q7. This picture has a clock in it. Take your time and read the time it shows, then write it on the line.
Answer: 2:01
